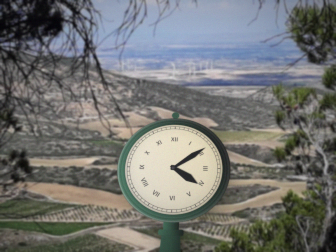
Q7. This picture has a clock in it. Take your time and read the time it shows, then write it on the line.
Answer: 4:09
